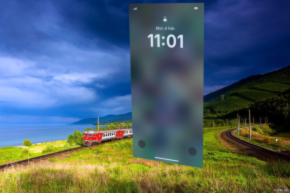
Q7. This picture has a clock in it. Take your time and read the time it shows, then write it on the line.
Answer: 11:01
